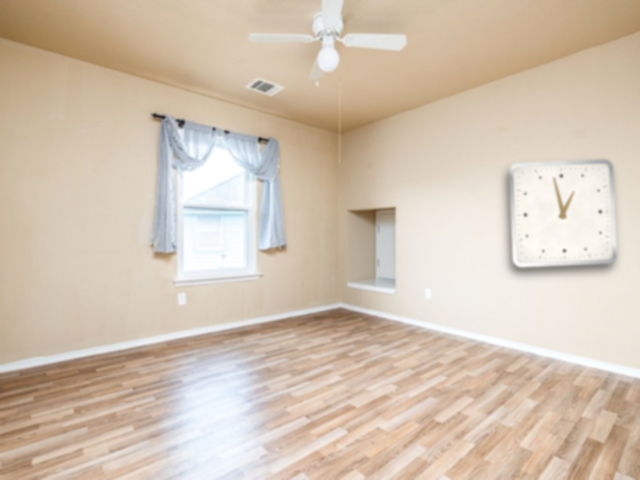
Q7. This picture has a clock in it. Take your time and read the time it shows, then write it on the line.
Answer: 12:58
